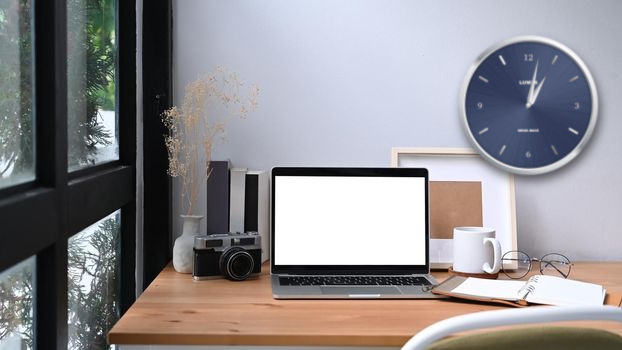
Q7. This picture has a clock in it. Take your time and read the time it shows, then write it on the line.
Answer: 1:02
